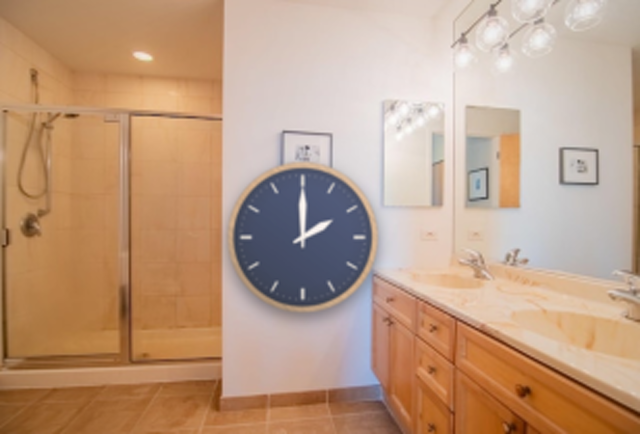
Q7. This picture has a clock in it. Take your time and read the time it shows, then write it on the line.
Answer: 2:00
